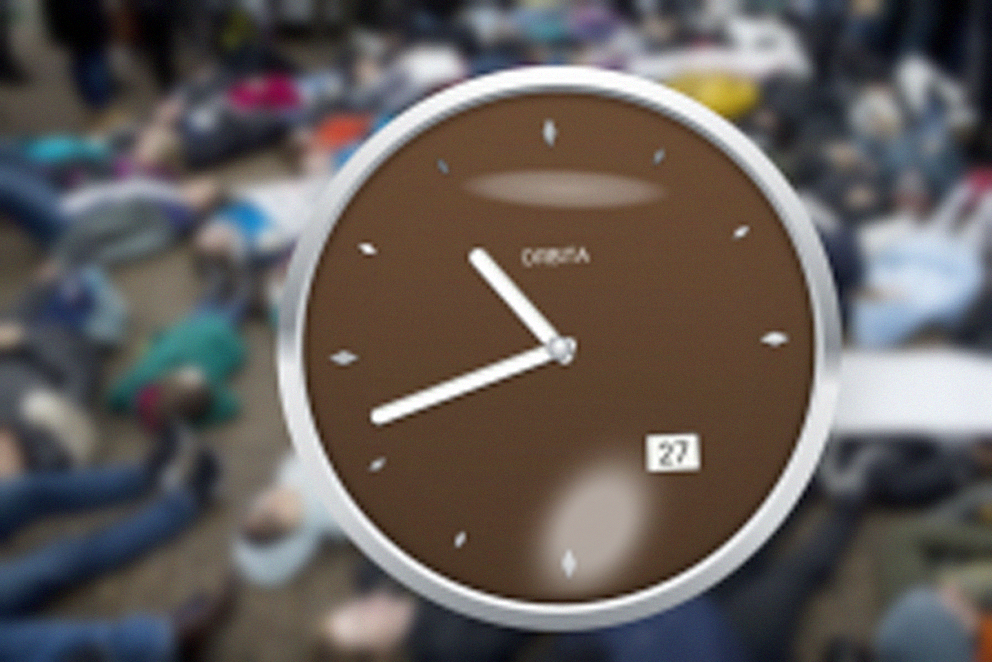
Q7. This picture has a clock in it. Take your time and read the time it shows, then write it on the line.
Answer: 10:42
